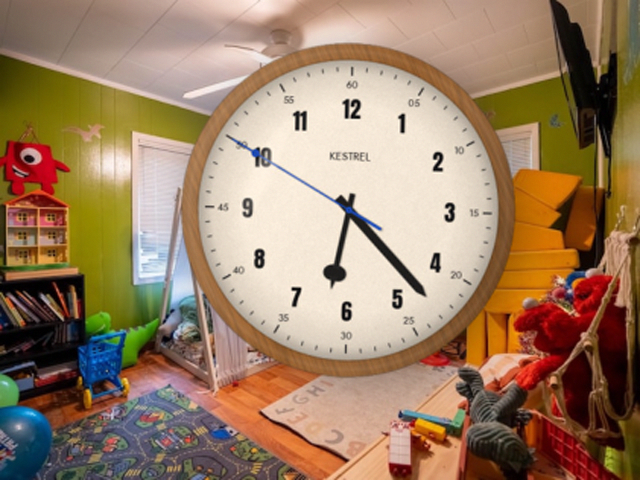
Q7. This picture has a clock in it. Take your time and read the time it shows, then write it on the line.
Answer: 6:22:50
